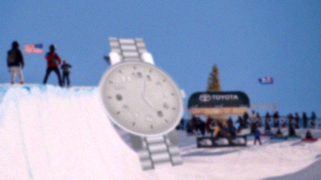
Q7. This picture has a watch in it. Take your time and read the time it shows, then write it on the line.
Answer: 5:03
